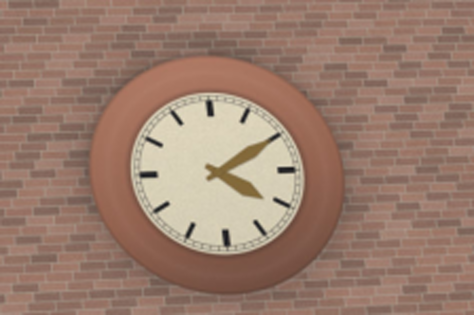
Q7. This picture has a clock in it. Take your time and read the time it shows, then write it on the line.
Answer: 4:10
